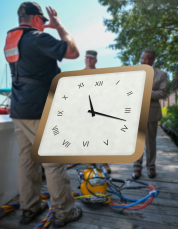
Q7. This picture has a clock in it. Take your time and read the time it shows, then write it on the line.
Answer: 11:18
